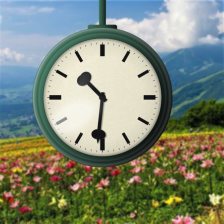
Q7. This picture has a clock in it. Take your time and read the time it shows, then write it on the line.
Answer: 10:31
